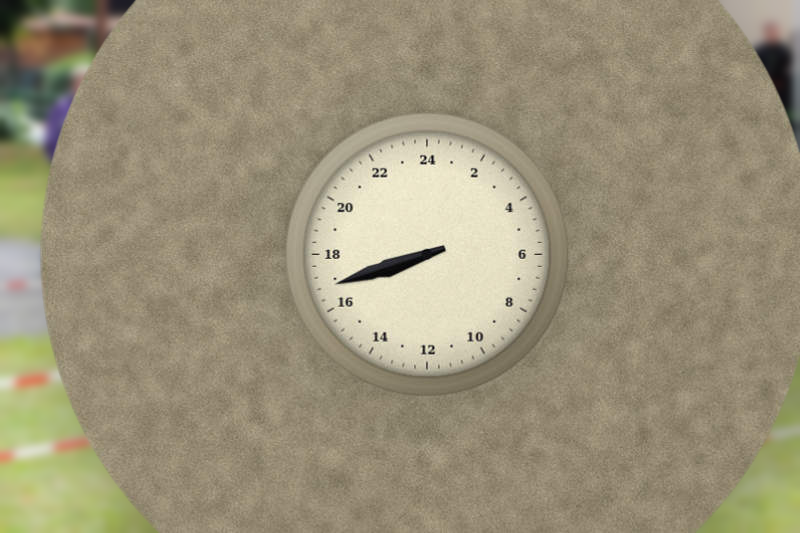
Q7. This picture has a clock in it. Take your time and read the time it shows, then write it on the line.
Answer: 16:42
